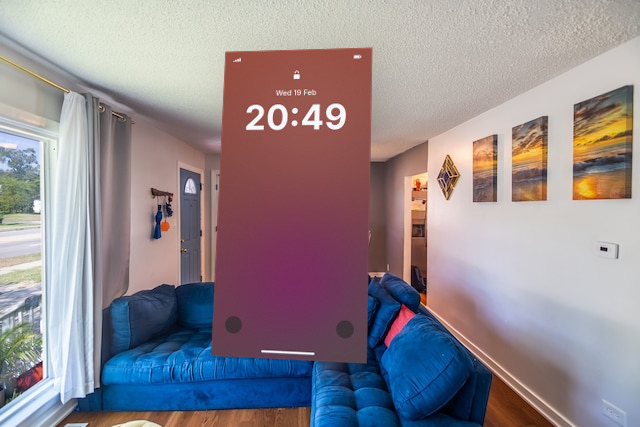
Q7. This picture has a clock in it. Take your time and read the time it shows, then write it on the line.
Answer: 20:49
